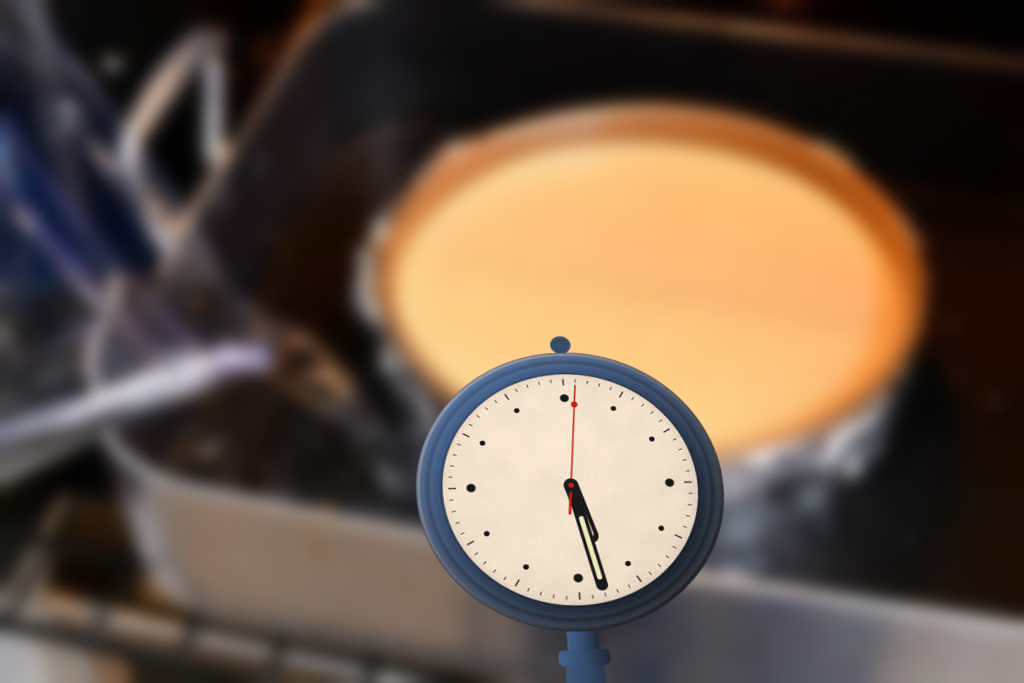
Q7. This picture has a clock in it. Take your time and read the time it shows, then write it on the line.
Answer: 5:28:01
